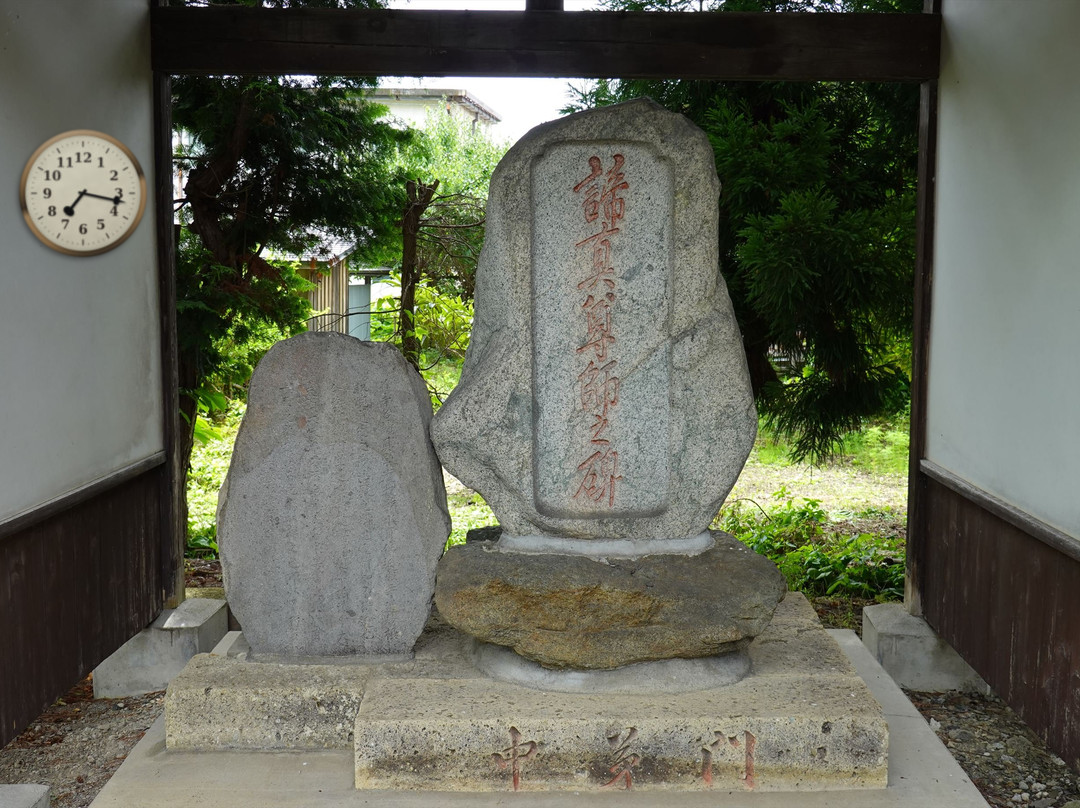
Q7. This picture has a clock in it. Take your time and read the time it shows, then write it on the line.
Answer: 7:17
